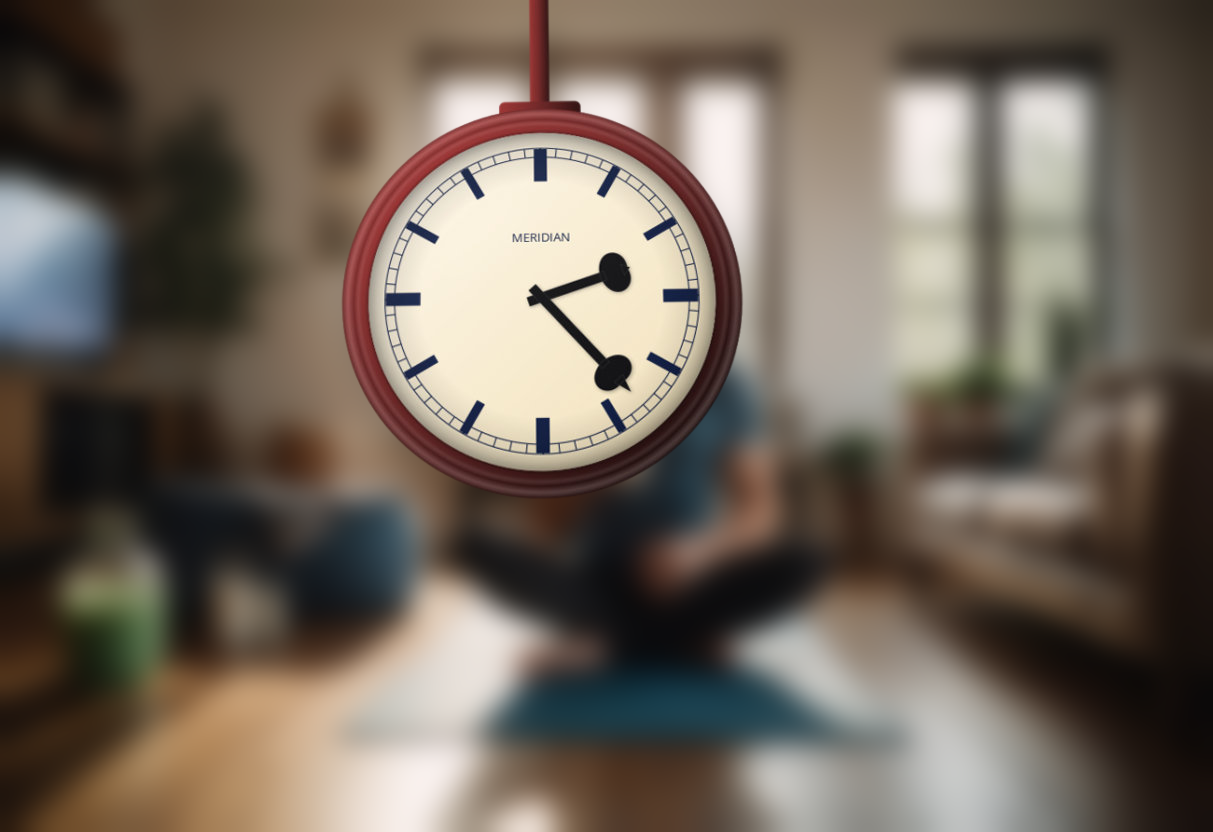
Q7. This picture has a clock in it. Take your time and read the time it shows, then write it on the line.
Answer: 2:23
